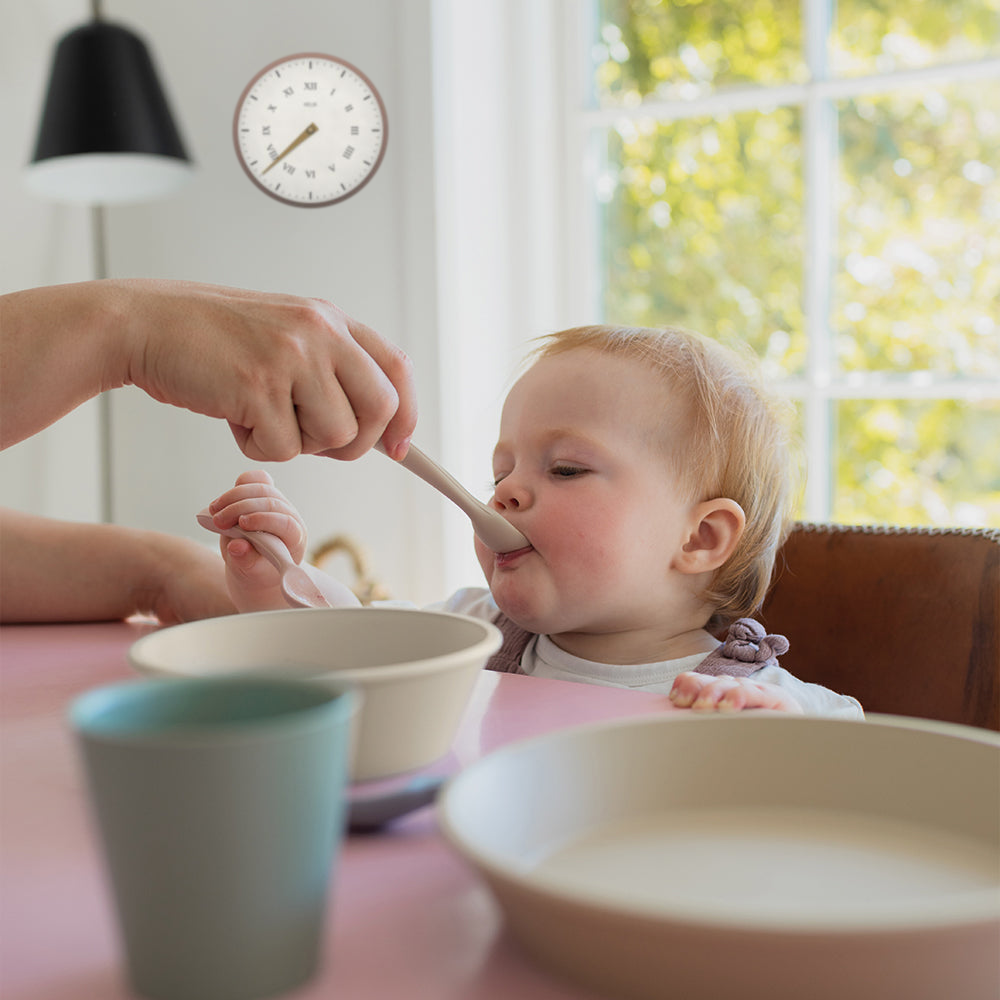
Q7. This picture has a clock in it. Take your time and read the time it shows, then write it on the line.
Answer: 7:38
